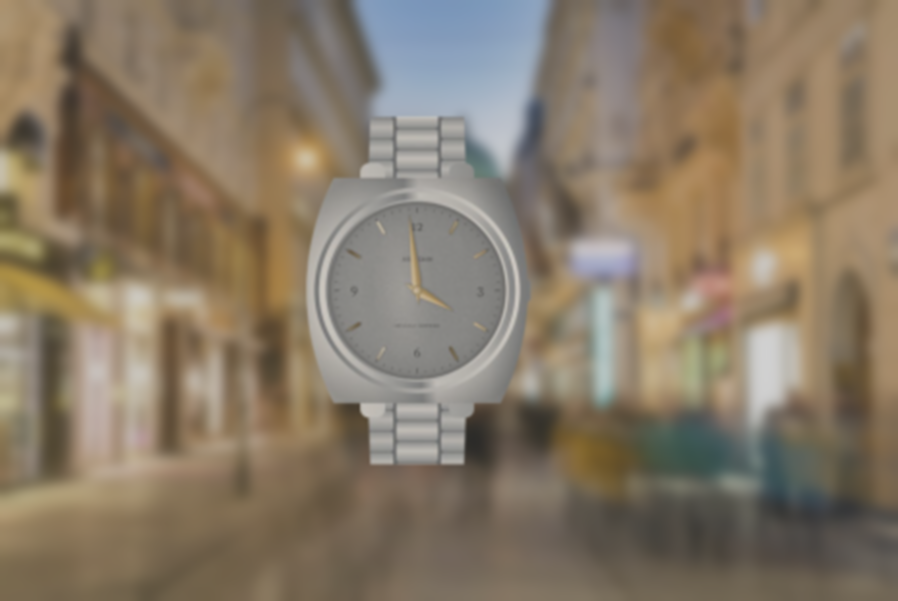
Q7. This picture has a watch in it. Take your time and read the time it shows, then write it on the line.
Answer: 3:59
